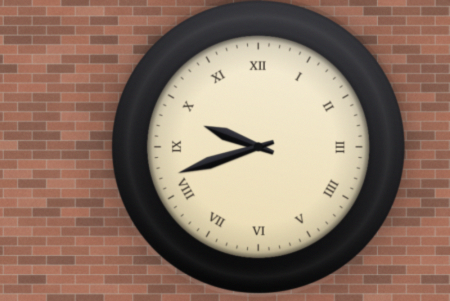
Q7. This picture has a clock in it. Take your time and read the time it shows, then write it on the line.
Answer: 9:42
